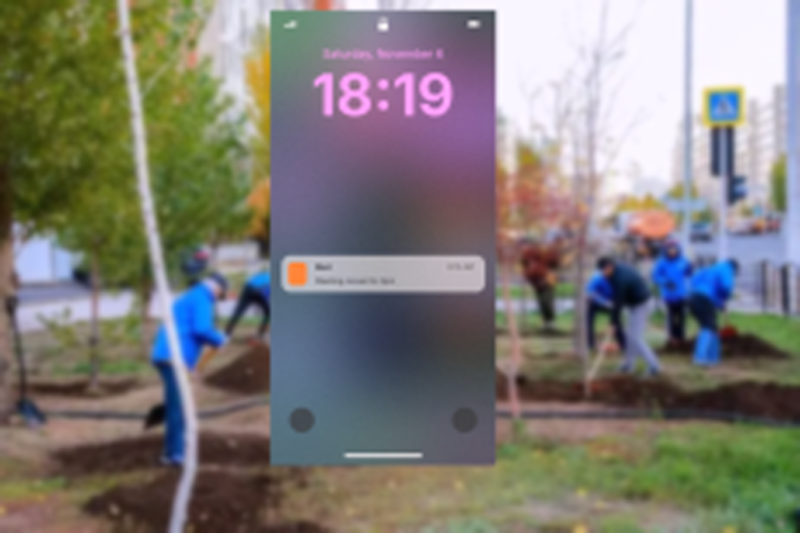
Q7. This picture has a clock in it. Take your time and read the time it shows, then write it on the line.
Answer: 18:19
